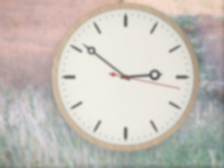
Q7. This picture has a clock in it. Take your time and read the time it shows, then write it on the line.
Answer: 2:51:17
